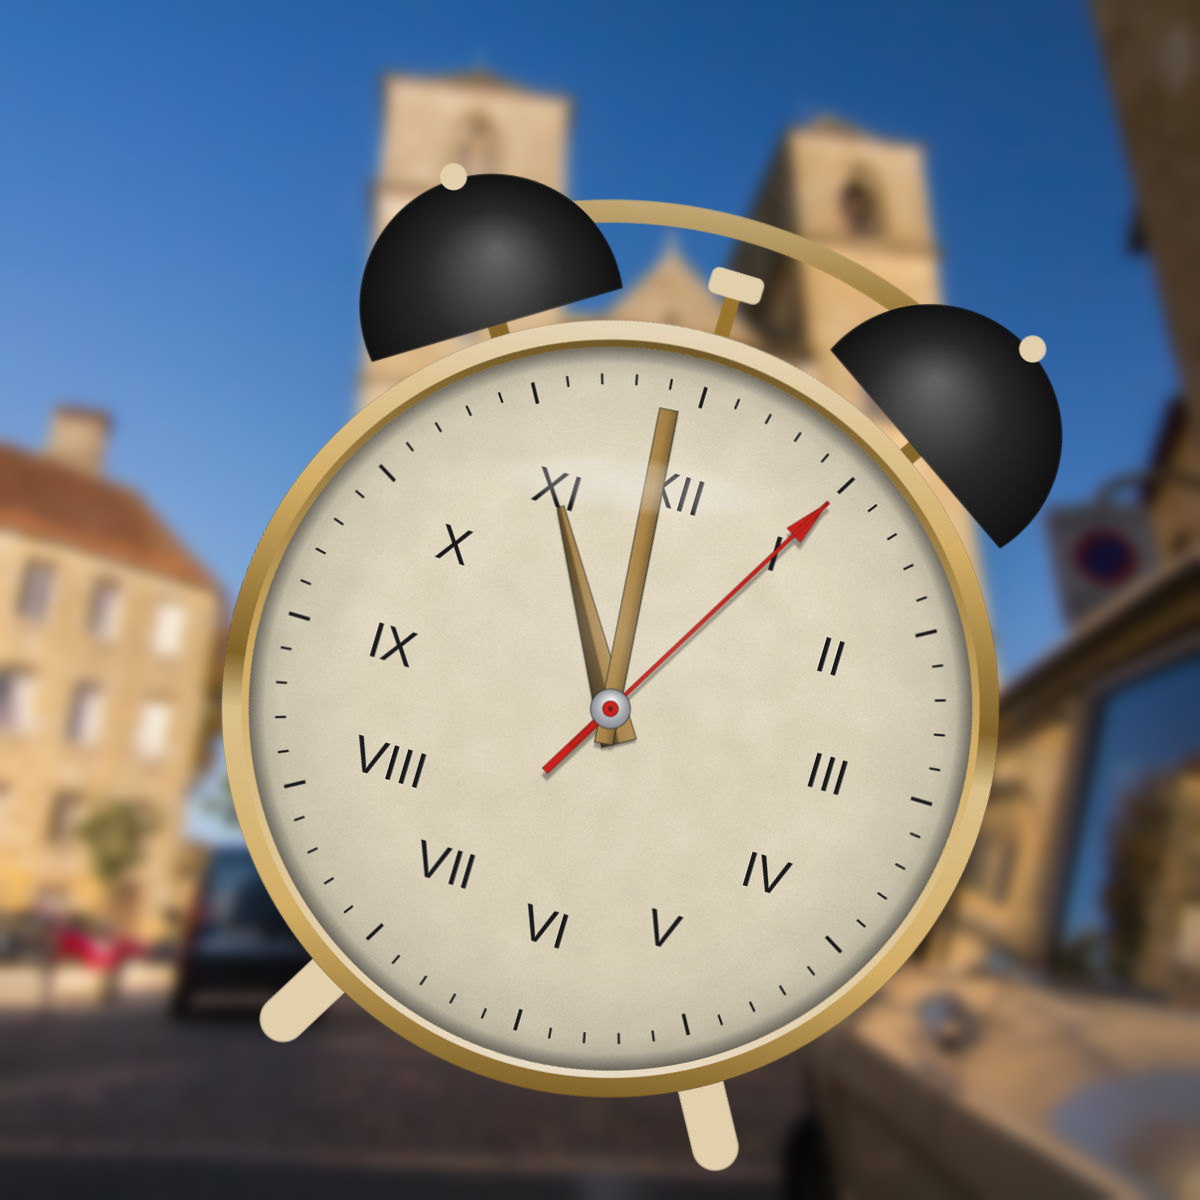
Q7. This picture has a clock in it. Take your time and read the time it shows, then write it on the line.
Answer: 10:59:05
